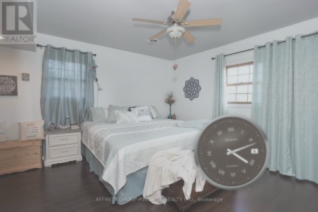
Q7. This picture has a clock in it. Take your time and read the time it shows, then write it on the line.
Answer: 4:12
